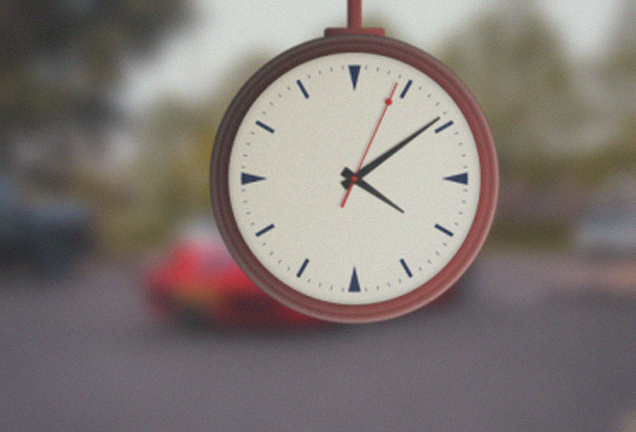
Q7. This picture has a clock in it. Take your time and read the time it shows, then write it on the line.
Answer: 4:09:04
